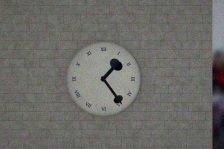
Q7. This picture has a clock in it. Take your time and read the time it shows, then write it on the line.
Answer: 1:24
